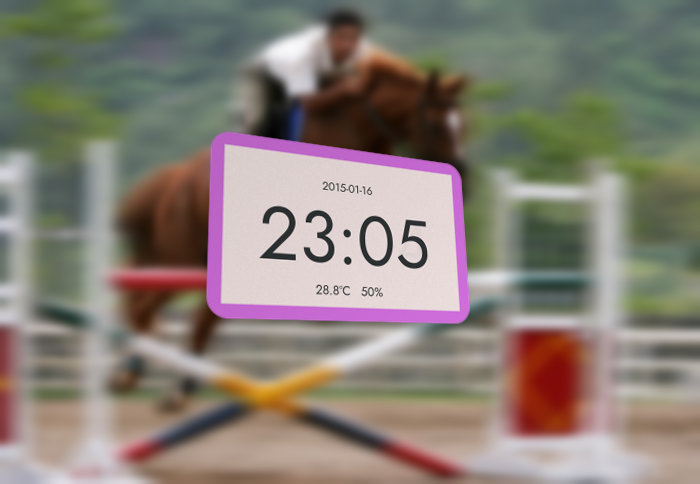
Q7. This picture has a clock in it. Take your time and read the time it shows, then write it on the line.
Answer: 23:05
